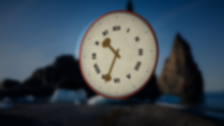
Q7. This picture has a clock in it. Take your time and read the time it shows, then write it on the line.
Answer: 10:34
